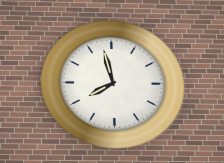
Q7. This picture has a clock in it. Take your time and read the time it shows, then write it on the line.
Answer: 7:58
